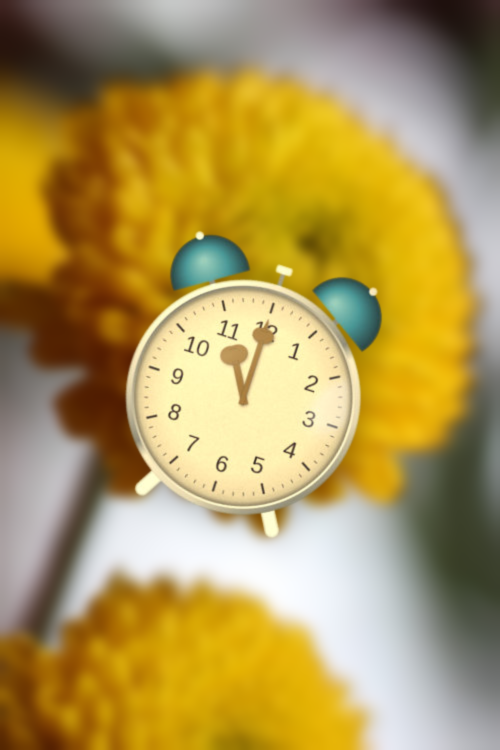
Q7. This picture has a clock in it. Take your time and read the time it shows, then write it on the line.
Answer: 11:00
